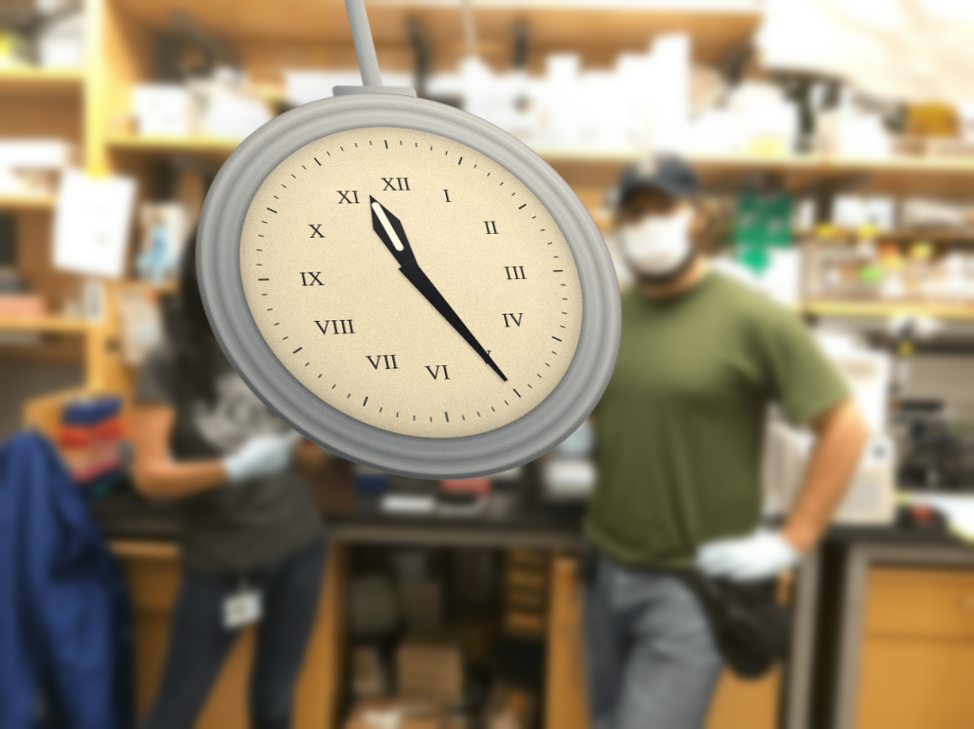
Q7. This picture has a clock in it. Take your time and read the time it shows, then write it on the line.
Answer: 11:25
